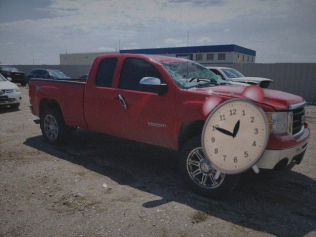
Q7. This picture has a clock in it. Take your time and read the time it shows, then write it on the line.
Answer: 12:50
